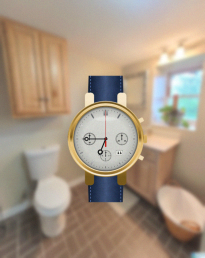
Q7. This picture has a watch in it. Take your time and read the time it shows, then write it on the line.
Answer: 6:45
